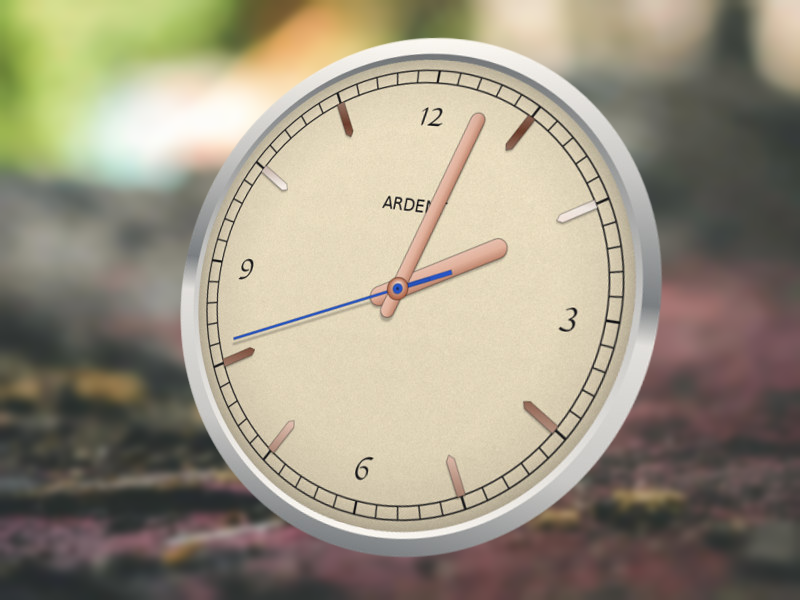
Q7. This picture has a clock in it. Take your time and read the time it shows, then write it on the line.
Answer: 2:02:41
